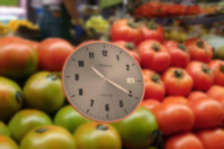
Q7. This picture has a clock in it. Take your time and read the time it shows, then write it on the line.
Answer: 10:20
